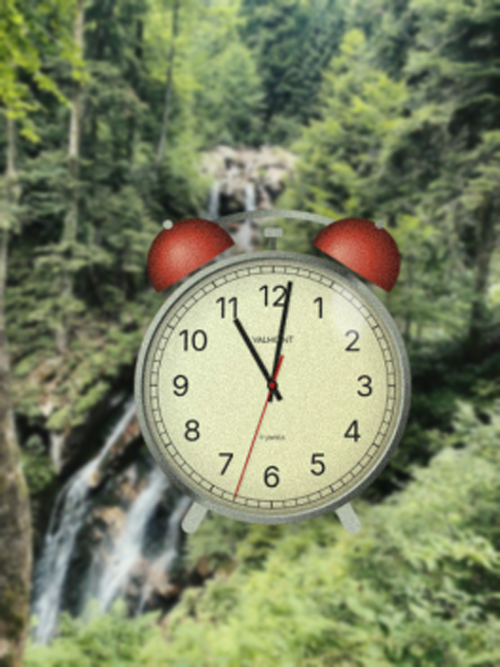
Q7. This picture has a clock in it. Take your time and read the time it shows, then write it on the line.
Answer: 11:01:33
